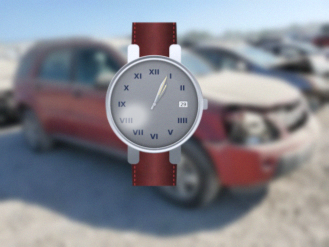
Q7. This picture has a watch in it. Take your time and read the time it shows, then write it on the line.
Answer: 1:04
